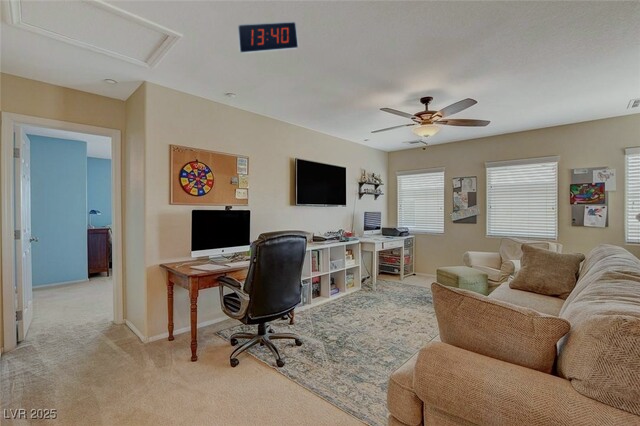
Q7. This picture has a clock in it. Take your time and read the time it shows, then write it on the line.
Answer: 13:40
